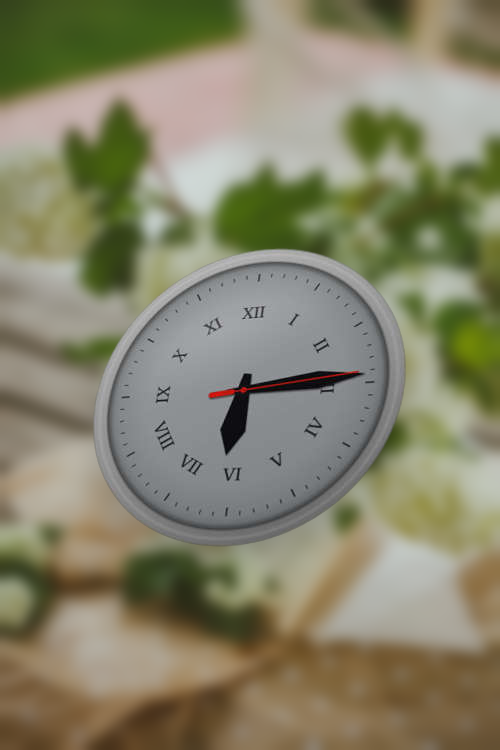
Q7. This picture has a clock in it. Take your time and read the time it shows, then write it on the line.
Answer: 6:14:14
